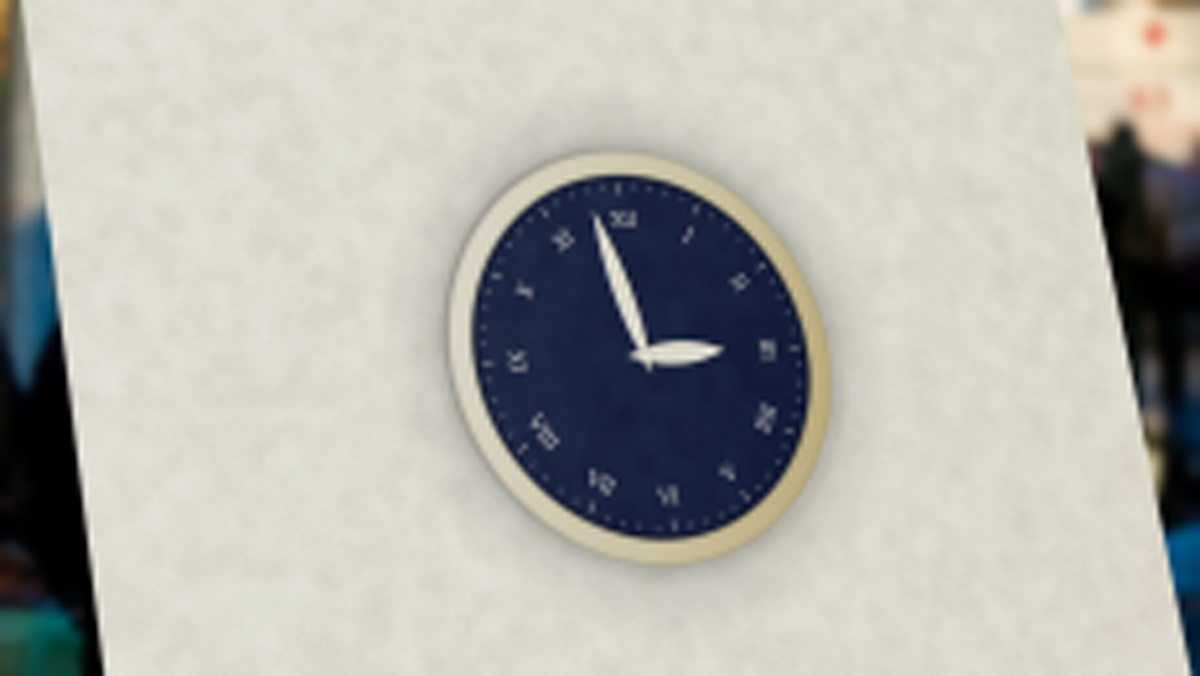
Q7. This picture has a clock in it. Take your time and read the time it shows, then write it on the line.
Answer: 2:58
